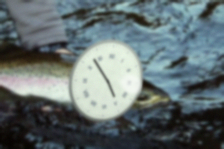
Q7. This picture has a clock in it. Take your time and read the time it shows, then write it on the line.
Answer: 4:53
